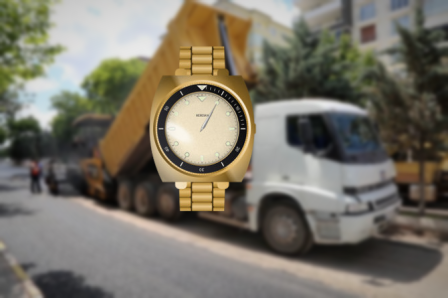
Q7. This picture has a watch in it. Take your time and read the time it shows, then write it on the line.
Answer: 1:05
